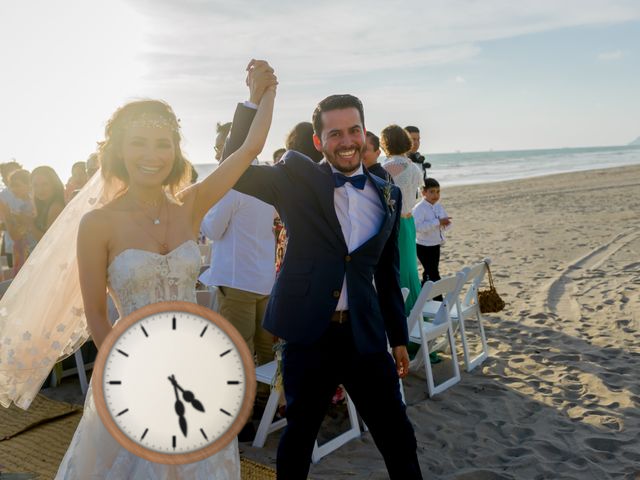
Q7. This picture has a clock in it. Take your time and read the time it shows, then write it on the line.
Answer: 4:28
